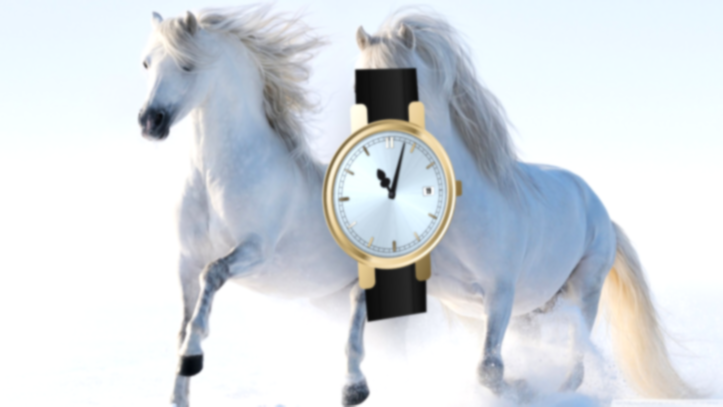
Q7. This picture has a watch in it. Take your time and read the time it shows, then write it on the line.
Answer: 11:03
